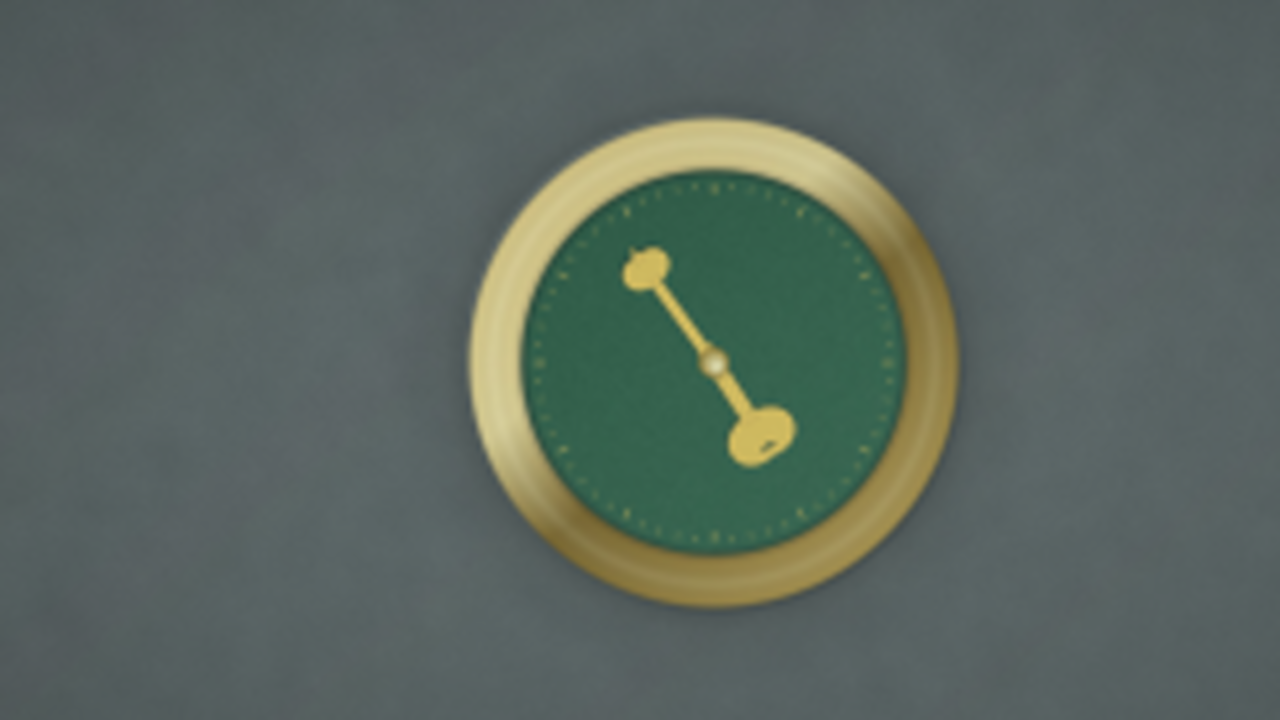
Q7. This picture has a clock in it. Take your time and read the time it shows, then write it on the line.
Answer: 4:54
